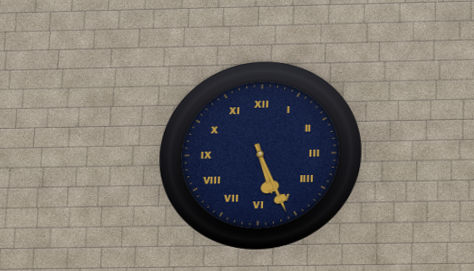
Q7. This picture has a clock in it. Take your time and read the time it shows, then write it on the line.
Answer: 5:26
